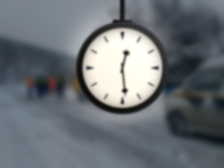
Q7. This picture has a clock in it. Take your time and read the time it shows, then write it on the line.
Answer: 12:29
